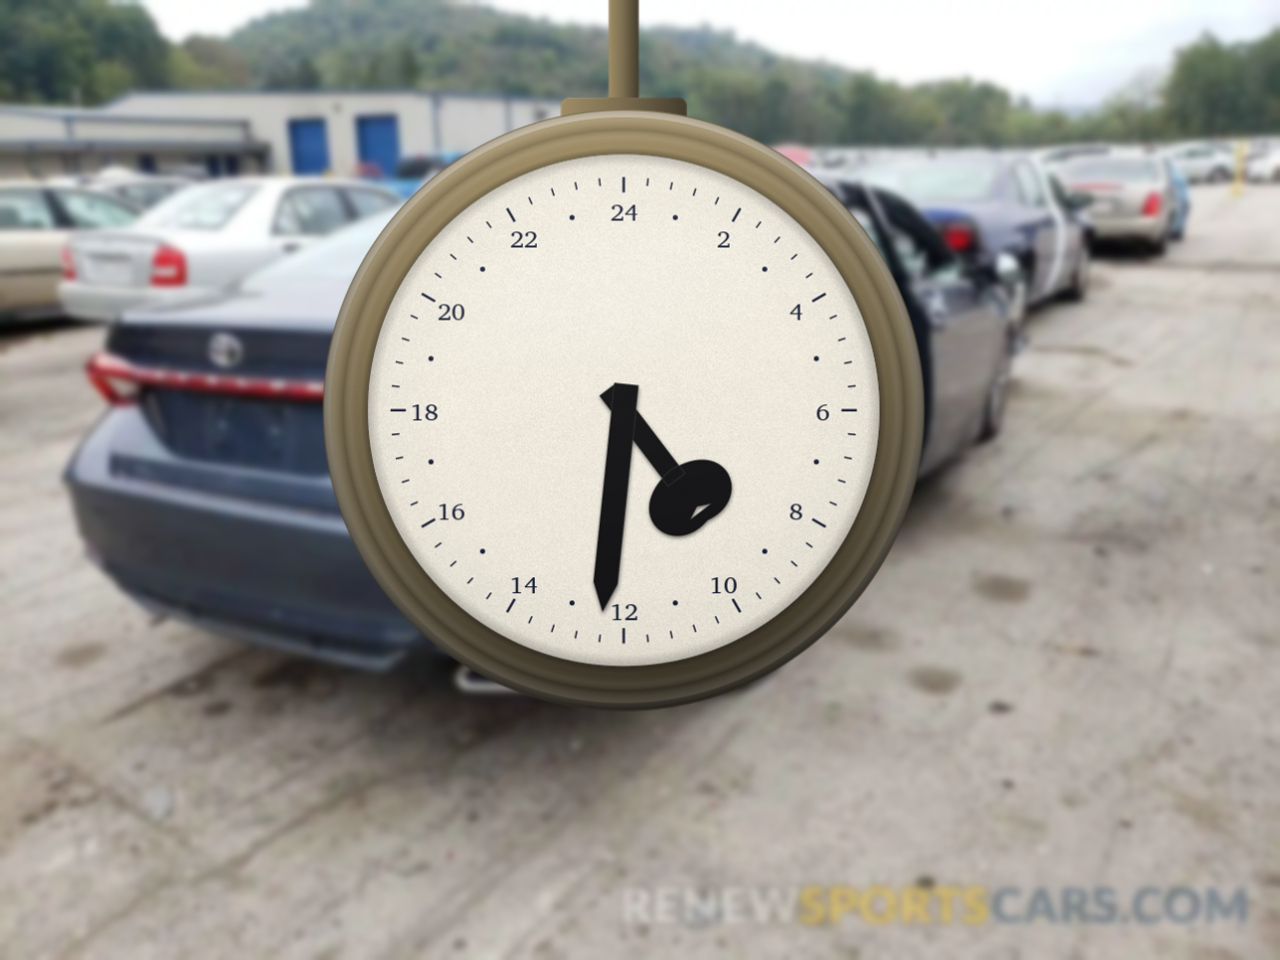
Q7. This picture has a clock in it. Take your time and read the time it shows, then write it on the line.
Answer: 9:31
